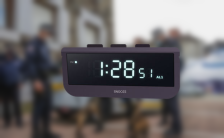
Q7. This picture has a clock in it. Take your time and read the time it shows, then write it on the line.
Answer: 1:28:51
